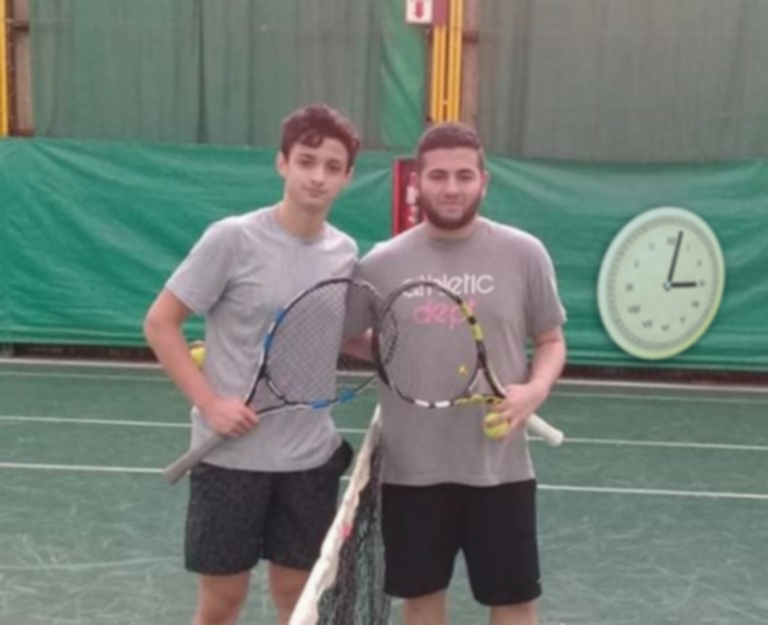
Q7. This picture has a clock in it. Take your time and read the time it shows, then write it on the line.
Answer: 3:02
